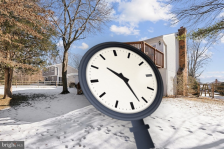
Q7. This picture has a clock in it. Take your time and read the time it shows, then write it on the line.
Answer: 10:27
